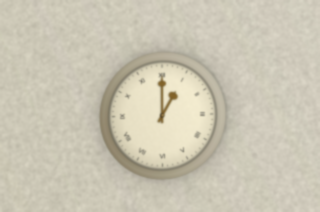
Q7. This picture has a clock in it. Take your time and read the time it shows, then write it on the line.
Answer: 1:00
